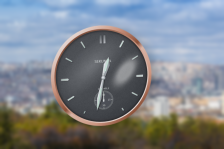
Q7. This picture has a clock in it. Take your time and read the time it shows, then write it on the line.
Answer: 12:32
